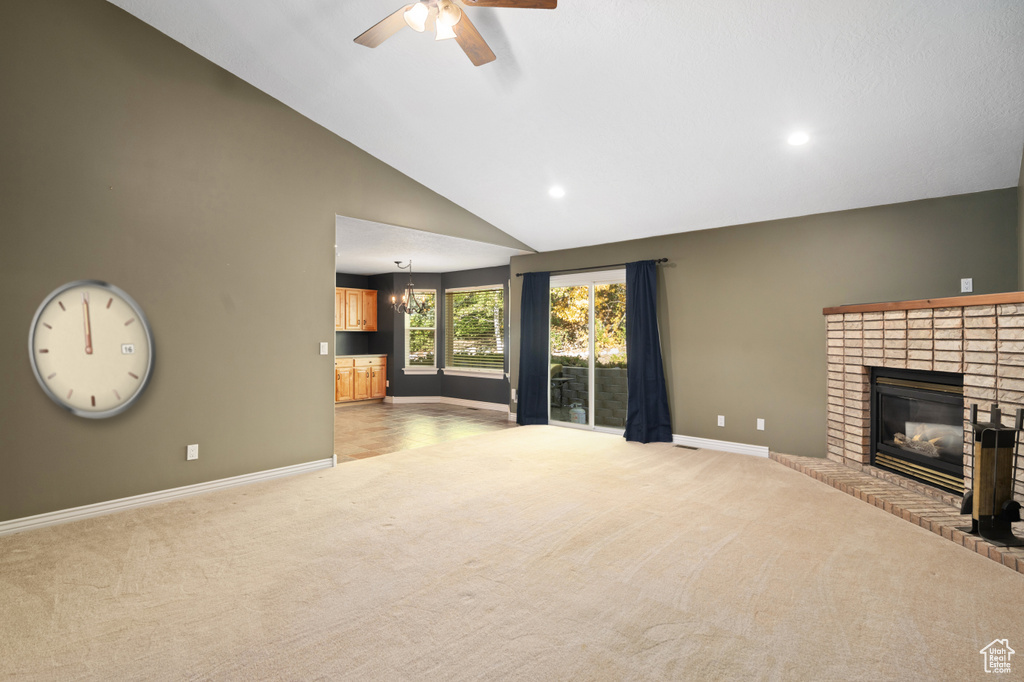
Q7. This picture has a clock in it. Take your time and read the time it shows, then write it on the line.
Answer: 12:00
